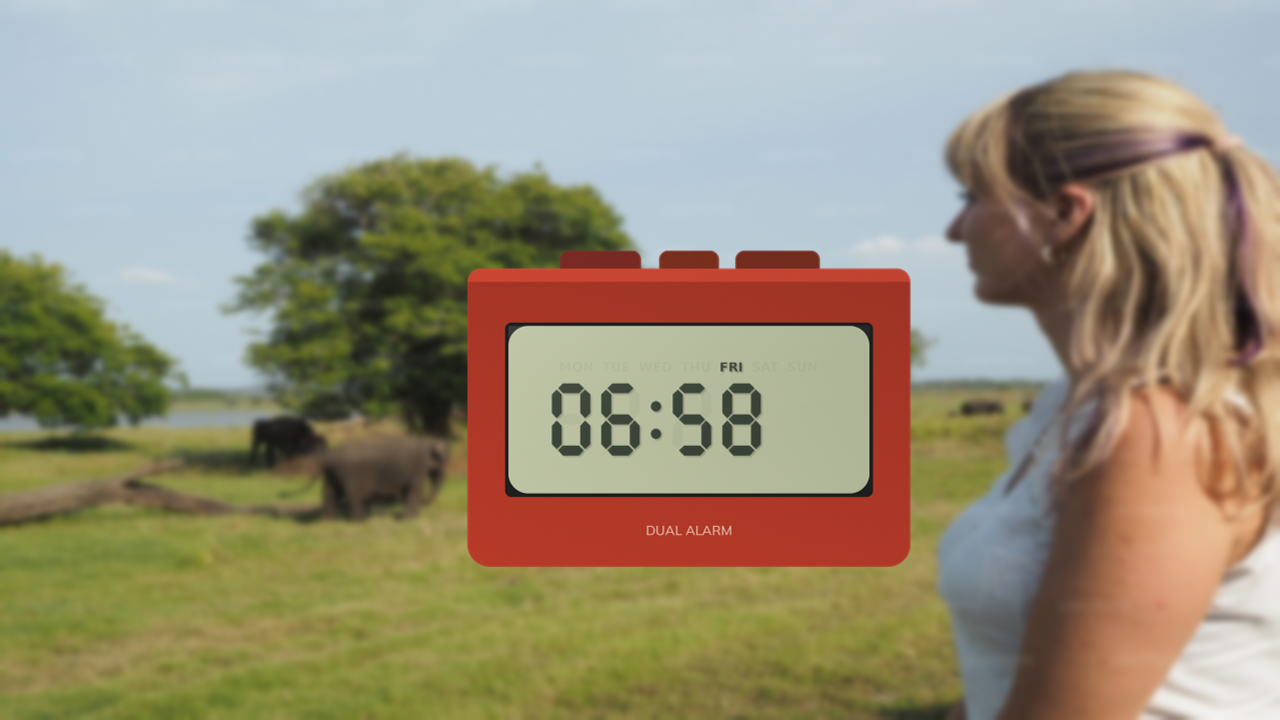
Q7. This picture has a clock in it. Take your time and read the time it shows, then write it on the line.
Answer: 6:58
